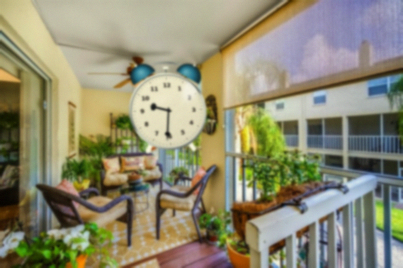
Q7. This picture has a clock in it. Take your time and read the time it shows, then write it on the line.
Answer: 9:31
